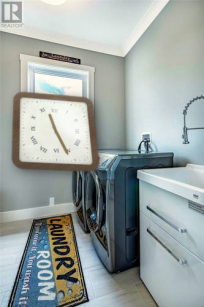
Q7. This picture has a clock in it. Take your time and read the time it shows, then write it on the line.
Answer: 11:26
